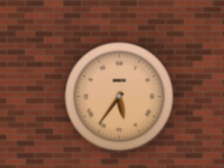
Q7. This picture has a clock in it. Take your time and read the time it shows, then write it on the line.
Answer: 5:36
